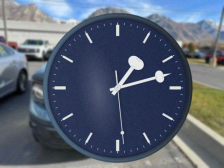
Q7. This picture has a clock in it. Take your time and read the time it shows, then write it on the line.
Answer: 1:12:29
